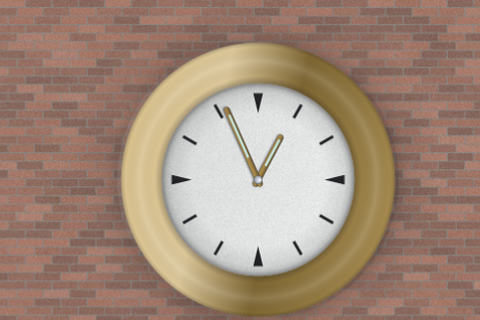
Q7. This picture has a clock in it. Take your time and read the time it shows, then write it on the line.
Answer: 12:56
